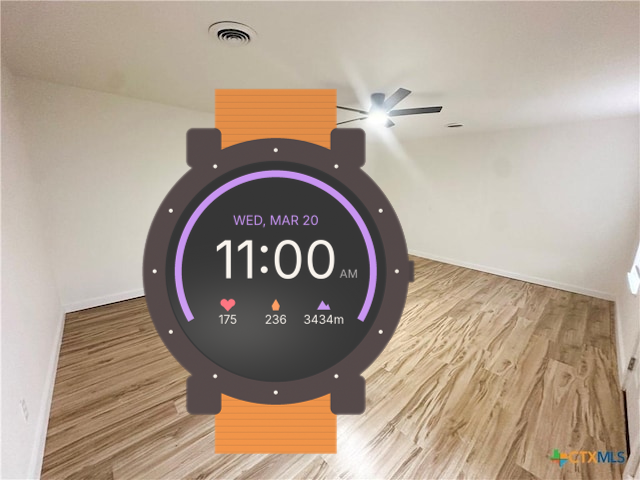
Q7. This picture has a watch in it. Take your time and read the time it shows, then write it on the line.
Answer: 11:00
